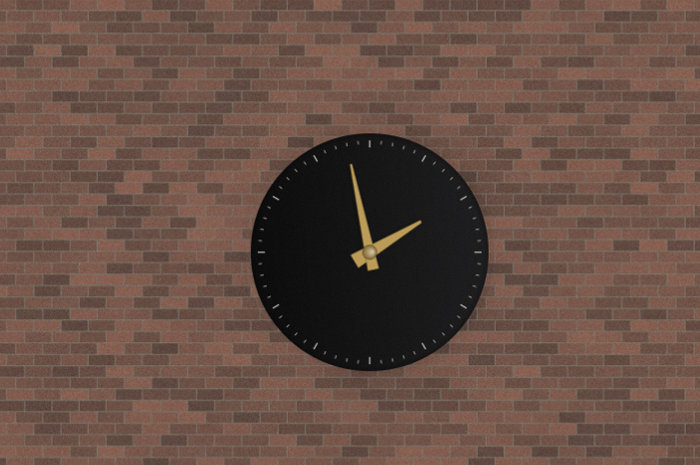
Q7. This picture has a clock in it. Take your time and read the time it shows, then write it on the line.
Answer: 1:58
